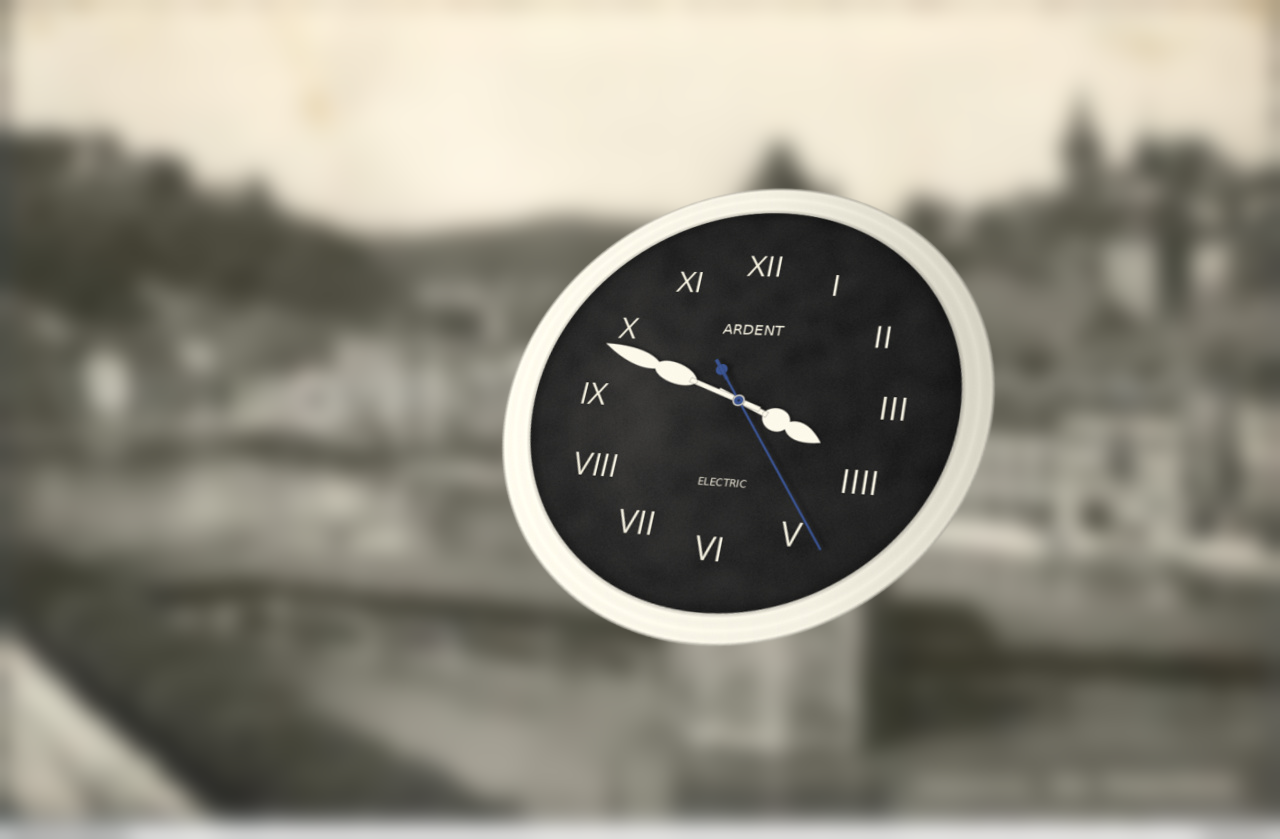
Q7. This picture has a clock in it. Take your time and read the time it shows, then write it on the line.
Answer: 3:48:24
